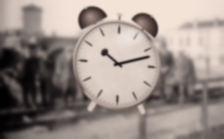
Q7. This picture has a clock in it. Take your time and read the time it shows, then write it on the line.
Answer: 10:12
